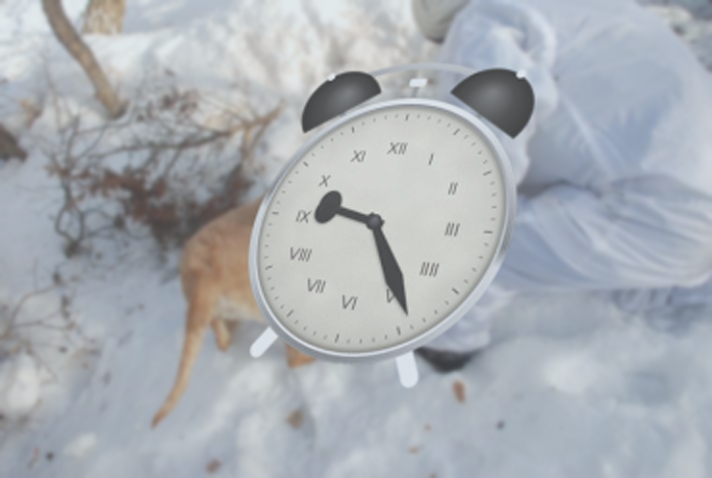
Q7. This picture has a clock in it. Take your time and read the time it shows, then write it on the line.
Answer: 9:24
